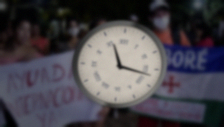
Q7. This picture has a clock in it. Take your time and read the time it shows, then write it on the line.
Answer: 11:17
